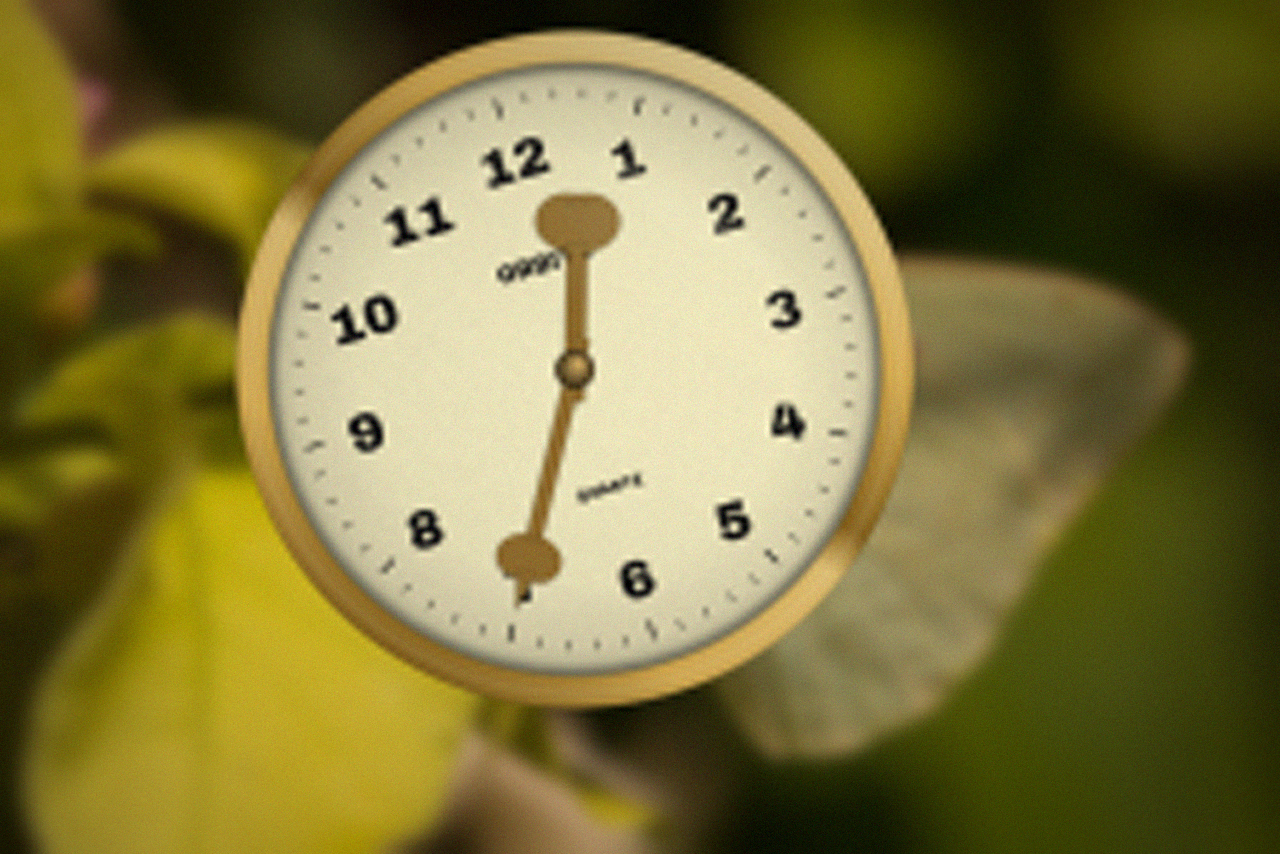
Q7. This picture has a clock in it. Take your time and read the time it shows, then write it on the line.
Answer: 12:35
